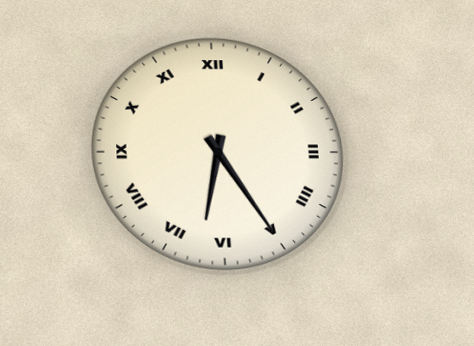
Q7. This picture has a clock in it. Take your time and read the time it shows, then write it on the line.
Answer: 6:25
